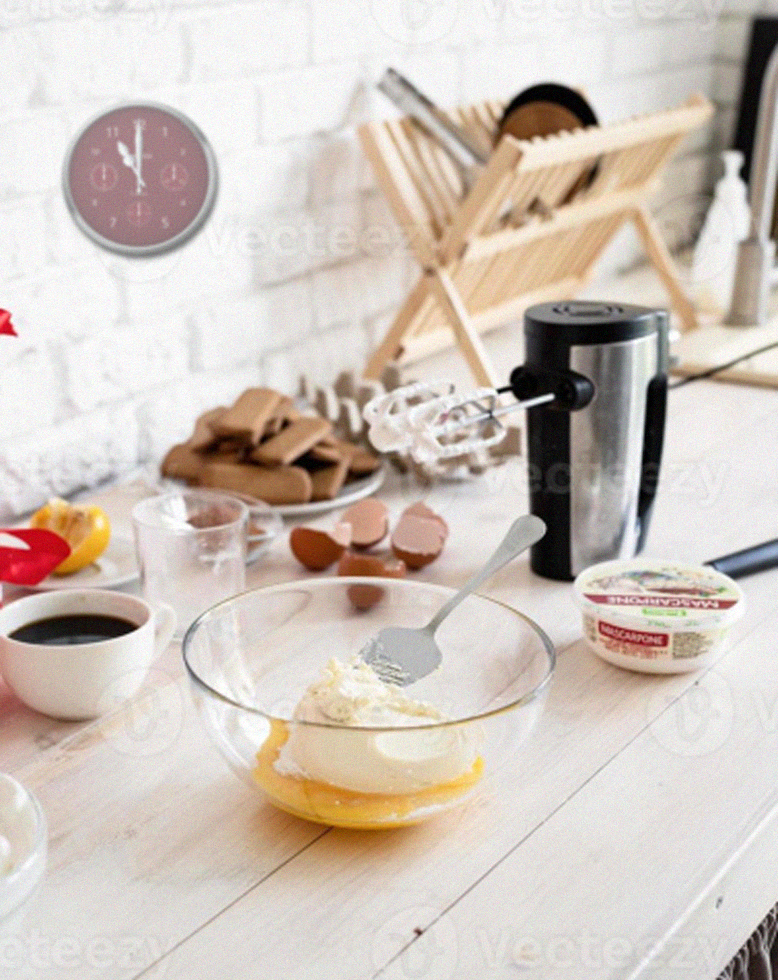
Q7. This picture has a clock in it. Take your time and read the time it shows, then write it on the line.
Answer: 11:00
